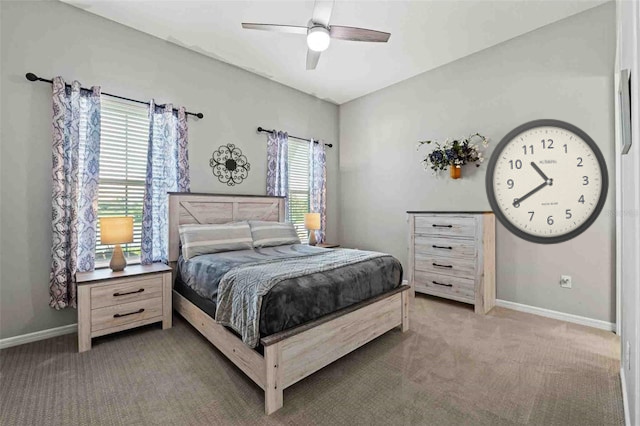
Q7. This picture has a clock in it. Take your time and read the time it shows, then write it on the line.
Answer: 10:40
